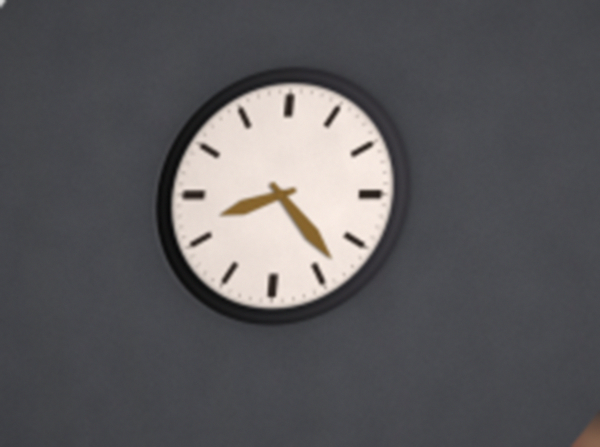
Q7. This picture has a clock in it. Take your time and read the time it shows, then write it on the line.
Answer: 8:23
